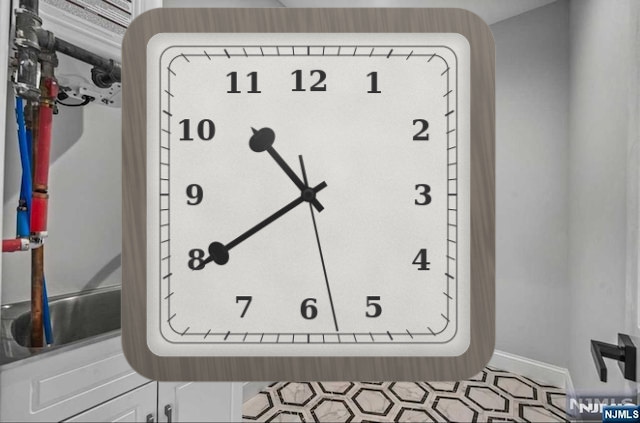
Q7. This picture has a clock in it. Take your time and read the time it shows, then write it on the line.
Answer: 10:39:28
